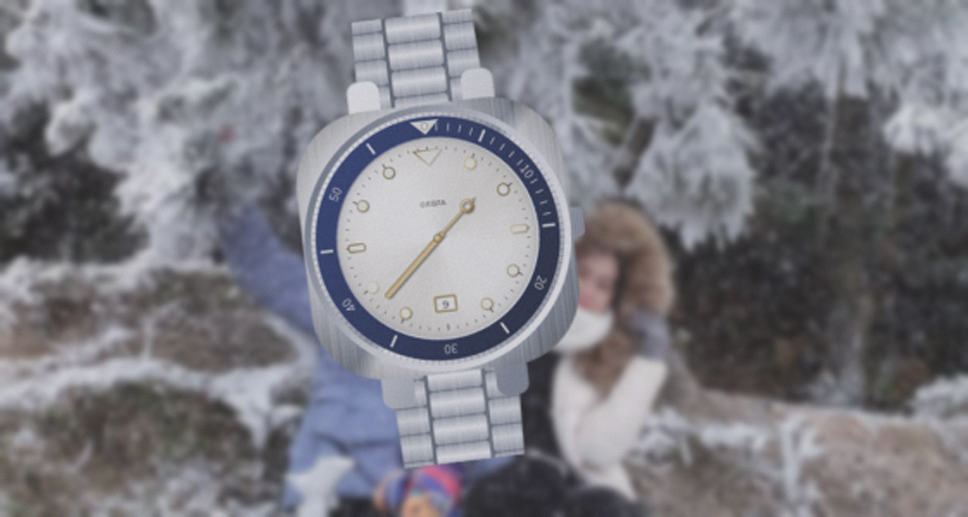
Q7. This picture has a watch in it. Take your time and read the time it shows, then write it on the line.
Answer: 1:38
